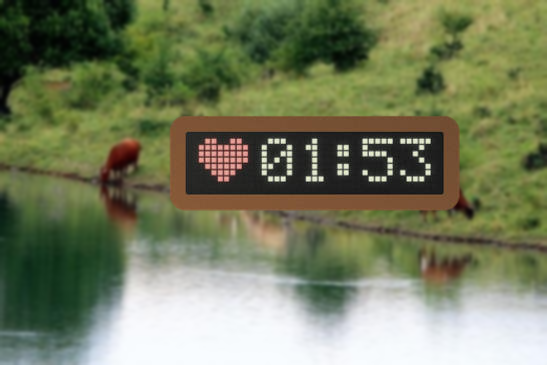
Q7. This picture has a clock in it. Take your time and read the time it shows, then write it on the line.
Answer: 1:53
